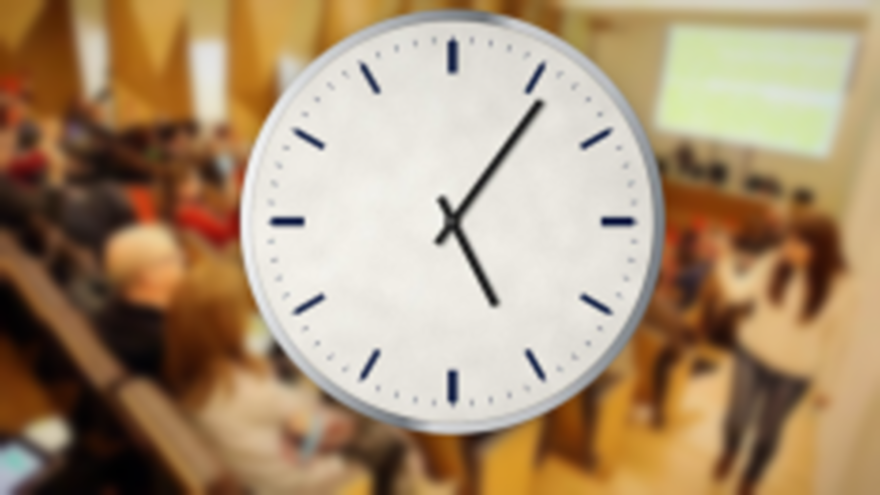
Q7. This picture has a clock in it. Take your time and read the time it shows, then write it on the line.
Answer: 5:06
